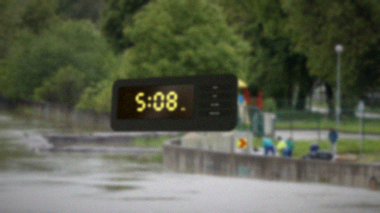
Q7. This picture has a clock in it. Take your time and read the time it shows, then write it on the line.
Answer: 5:08
